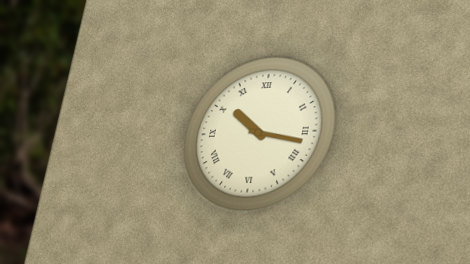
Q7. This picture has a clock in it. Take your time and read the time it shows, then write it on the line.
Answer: 10:17
